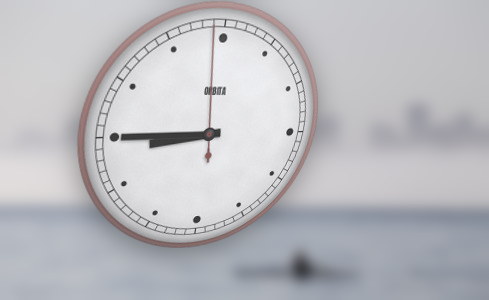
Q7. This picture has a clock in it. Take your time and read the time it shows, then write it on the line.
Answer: 8:44:59
